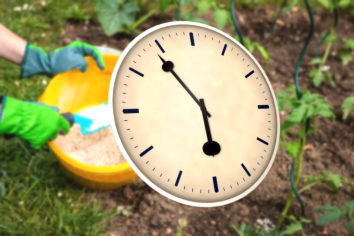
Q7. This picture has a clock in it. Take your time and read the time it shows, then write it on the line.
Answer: 5:54
